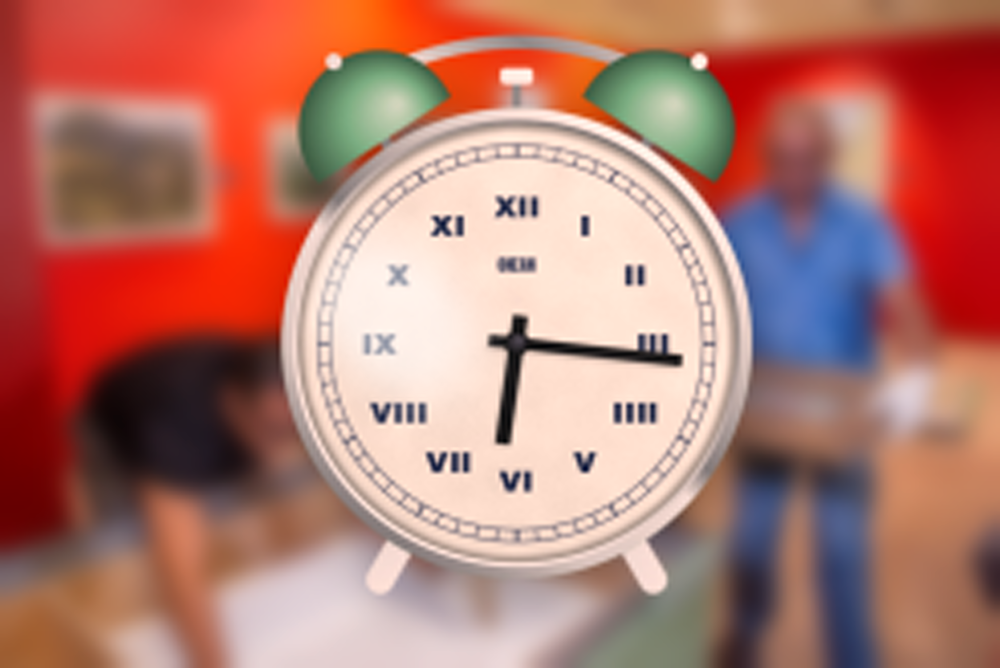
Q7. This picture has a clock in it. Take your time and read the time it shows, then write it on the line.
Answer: 6:16
